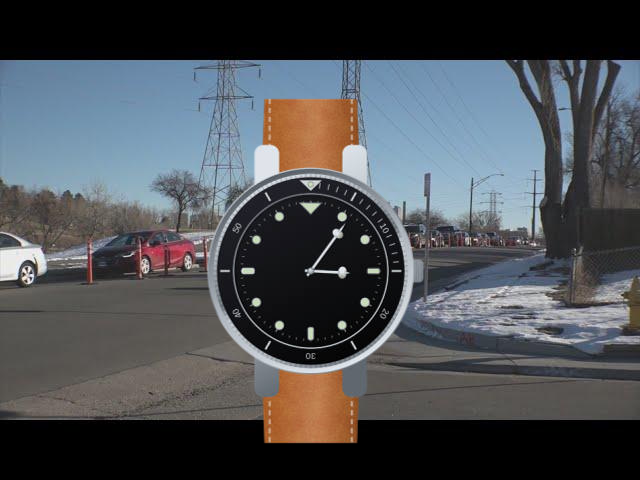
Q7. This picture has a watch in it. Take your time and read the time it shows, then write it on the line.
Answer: 3:06
